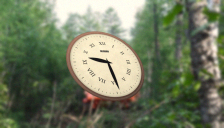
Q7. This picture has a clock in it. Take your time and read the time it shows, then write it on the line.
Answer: 9:29
